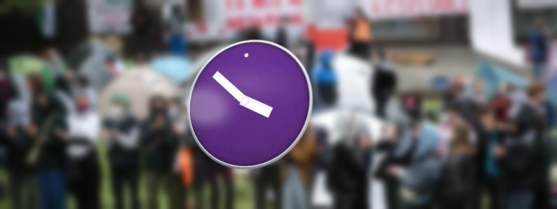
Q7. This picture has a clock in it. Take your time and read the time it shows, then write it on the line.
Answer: 3:52
